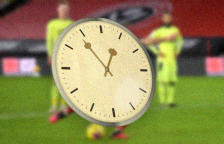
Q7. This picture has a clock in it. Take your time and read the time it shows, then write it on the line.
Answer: 12:54
